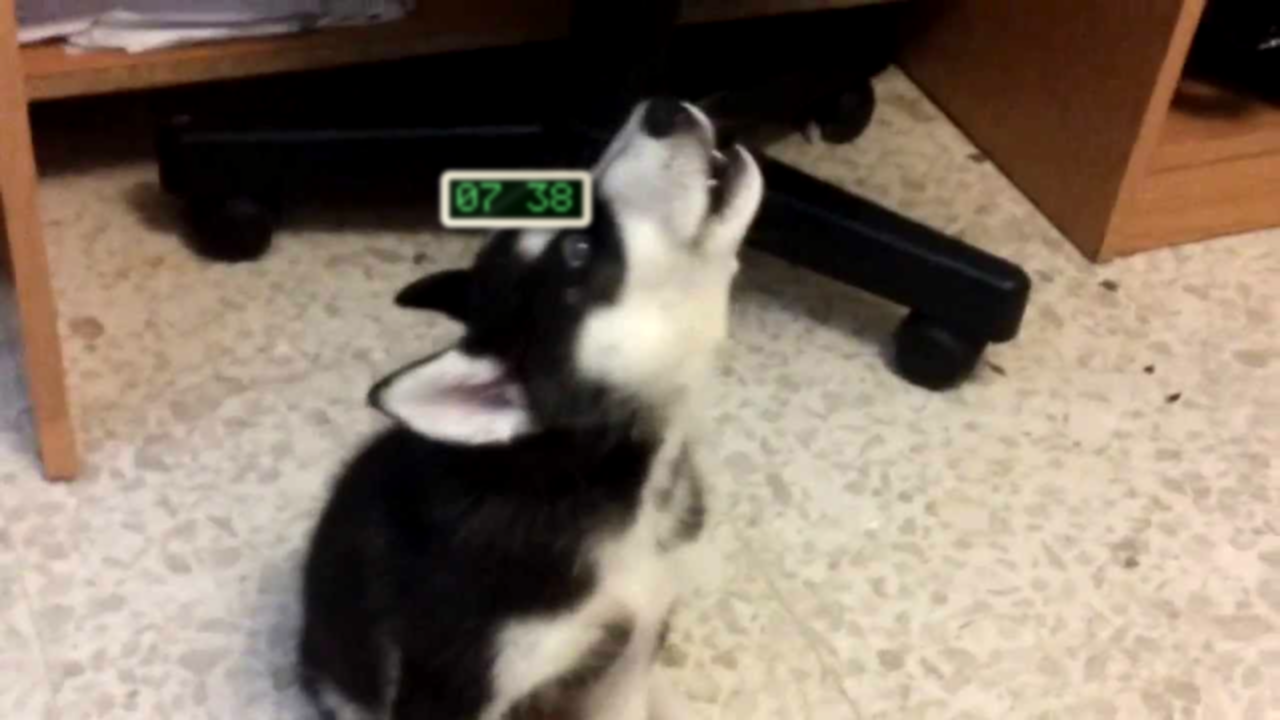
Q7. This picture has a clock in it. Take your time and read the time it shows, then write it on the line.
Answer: 7:38
